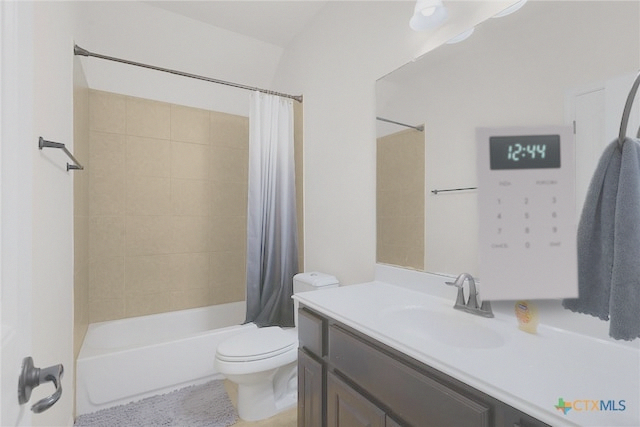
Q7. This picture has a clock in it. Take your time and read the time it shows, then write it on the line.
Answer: 12:44
